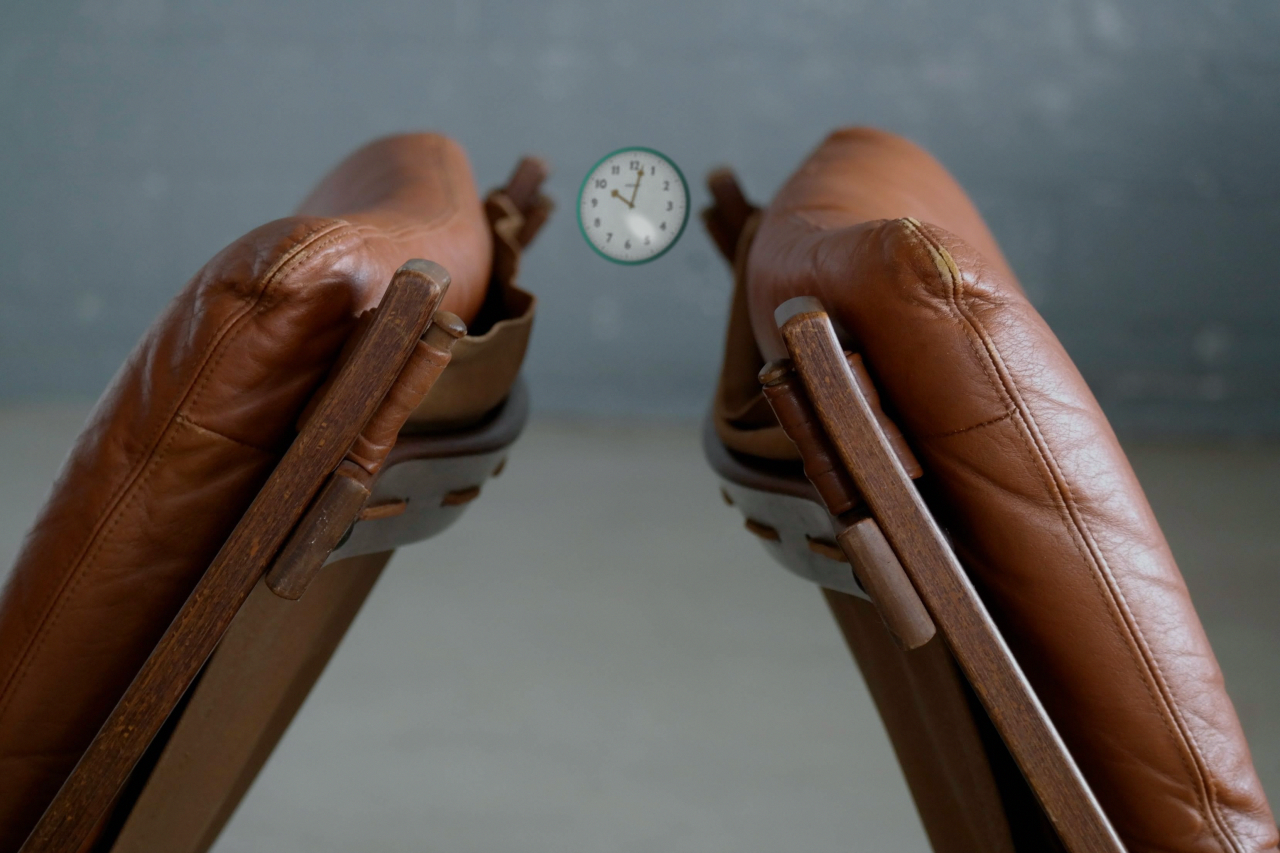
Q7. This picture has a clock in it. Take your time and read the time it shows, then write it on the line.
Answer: 10:02
